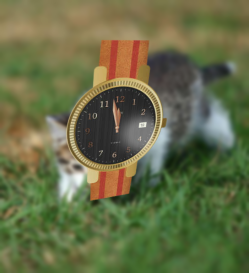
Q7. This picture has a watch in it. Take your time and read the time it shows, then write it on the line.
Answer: 11:58
